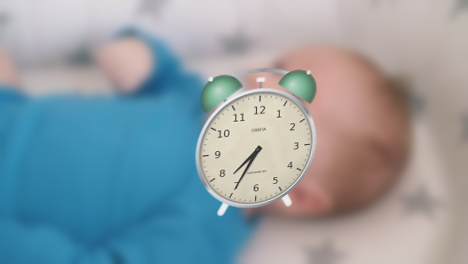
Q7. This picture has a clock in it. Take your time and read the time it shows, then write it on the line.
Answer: 7:35
